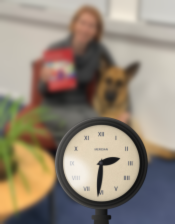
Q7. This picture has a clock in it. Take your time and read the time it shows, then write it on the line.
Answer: 2:31
